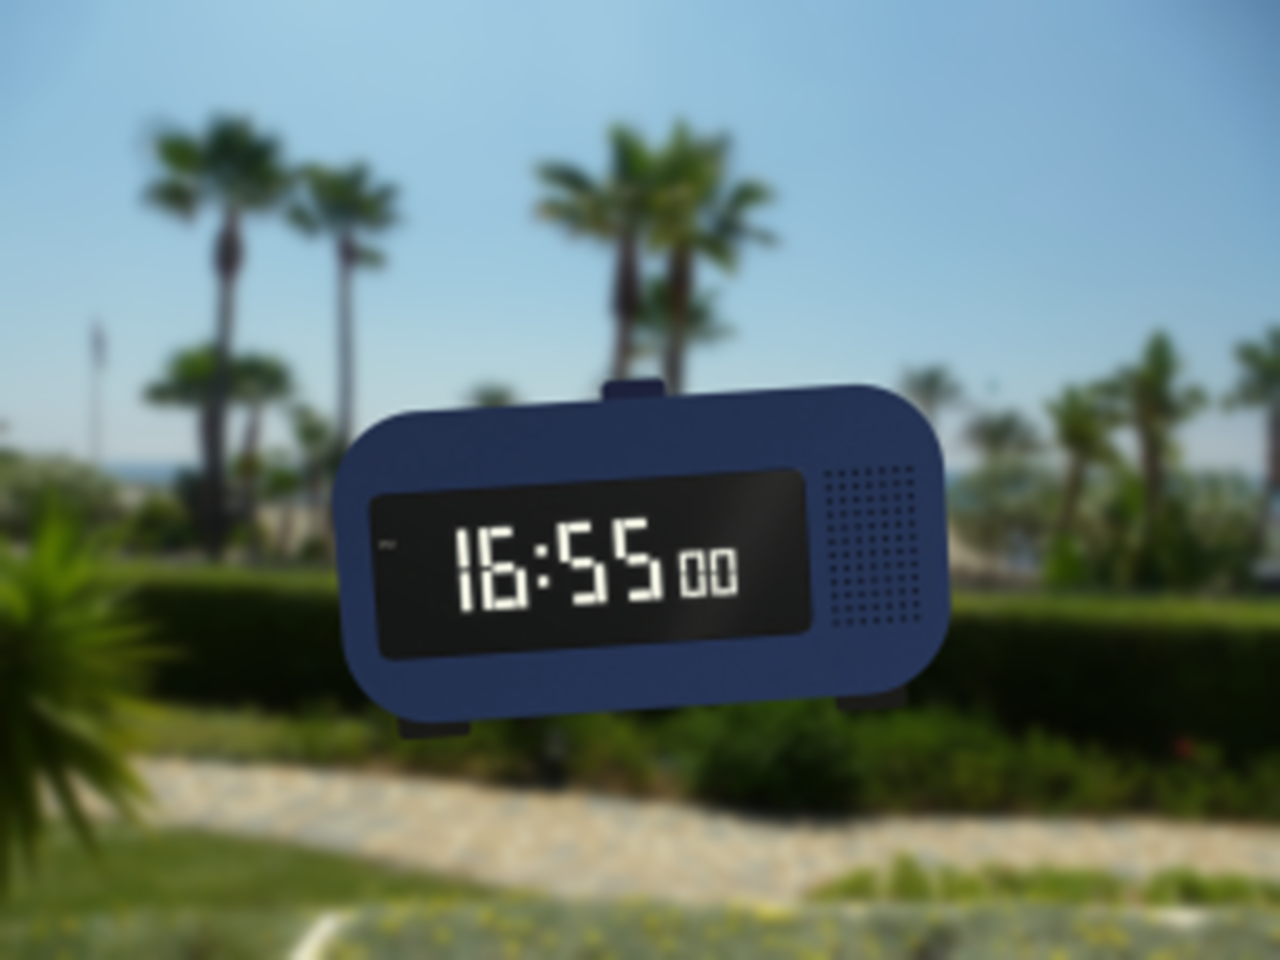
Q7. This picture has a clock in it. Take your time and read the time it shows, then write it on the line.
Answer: 16:55:00
